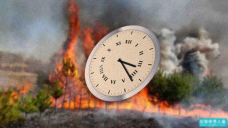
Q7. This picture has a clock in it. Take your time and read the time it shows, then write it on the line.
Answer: 3:22
